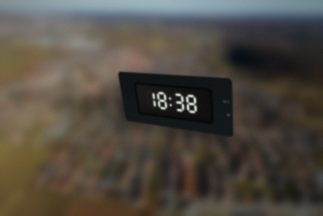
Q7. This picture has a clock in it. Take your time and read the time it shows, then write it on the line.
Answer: 18:38
